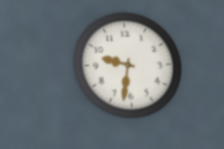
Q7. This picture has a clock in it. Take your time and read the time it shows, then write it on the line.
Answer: 9:32
